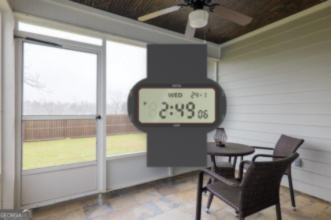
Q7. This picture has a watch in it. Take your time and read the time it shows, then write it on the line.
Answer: 2:49
